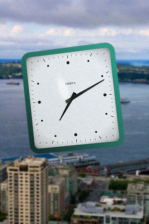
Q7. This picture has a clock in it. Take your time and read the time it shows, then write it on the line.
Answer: 7:11
